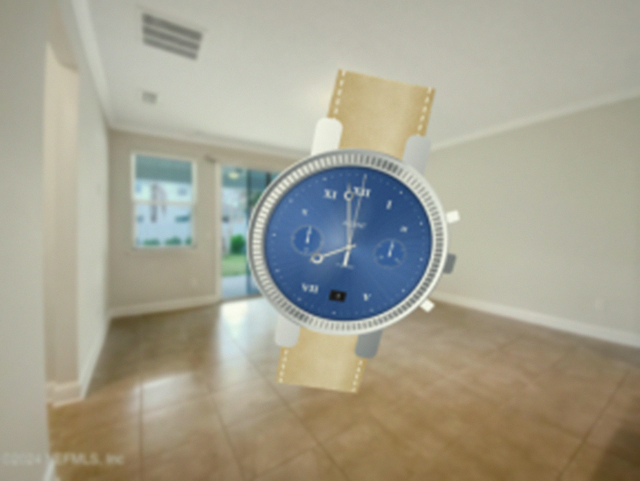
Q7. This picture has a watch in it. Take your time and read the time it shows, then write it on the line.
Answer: 7:58
